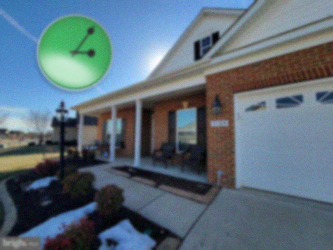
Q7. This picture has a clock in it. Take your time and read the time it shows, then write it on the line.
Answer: 3:06
